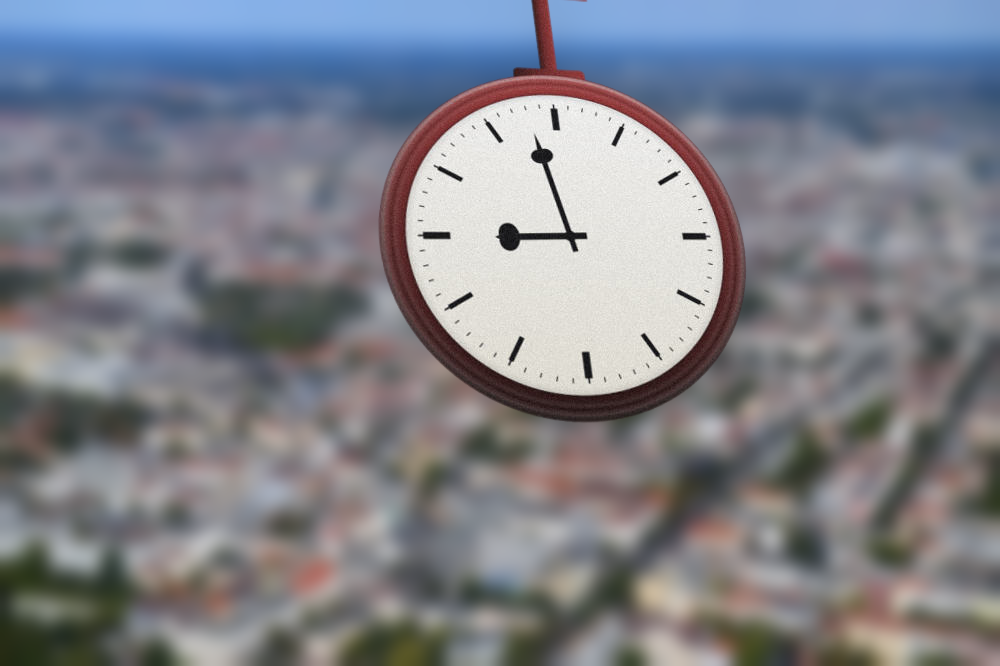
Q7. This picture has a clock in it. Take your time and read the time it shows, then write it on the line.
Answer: 8:58
